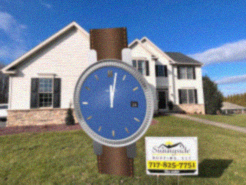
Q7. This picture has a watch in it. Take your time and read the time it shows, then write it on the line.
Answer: 12:02
